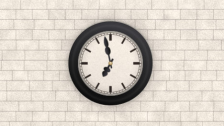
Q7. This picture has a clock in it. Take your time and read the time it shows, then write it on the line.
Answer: 6:58
